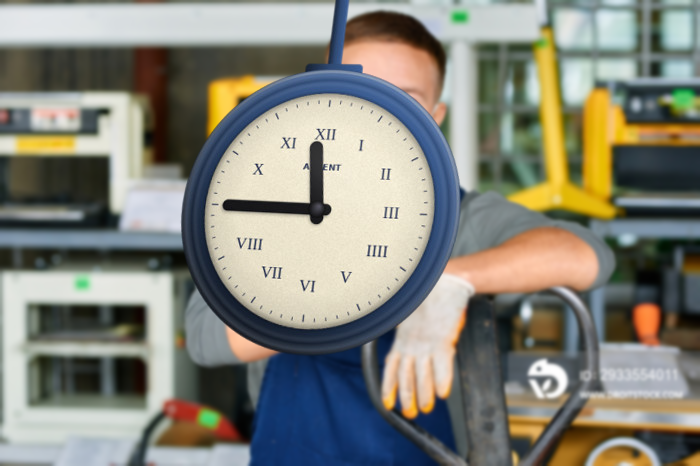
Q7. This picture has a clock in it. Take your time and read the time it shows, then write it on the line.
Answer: 11:45
